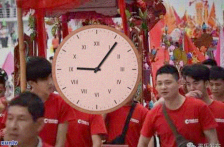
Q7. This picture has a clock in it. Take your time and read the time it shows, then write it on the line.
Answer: 9:06
